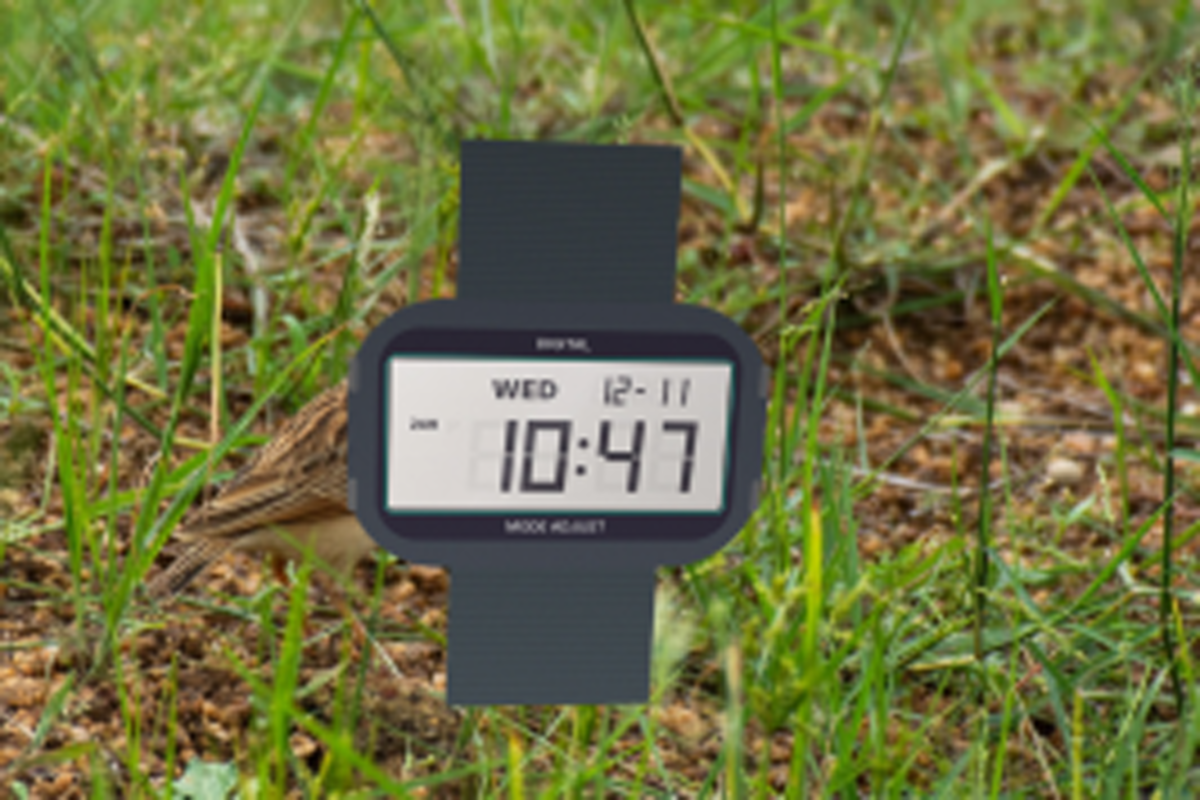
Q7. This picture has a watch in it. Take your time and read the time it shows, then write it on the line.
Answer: 10:47
